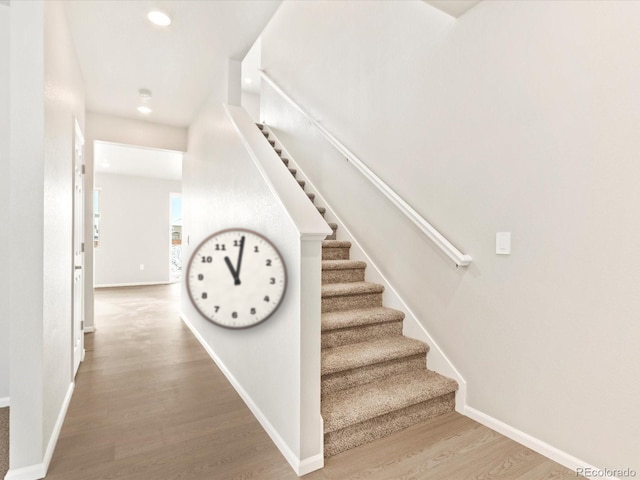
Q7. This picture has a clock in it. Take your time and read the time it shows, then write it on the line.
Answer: 11:01
